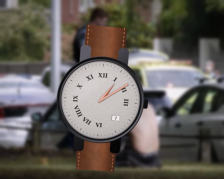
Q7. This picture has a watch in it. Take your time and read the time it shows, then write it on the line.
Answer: 1:09
